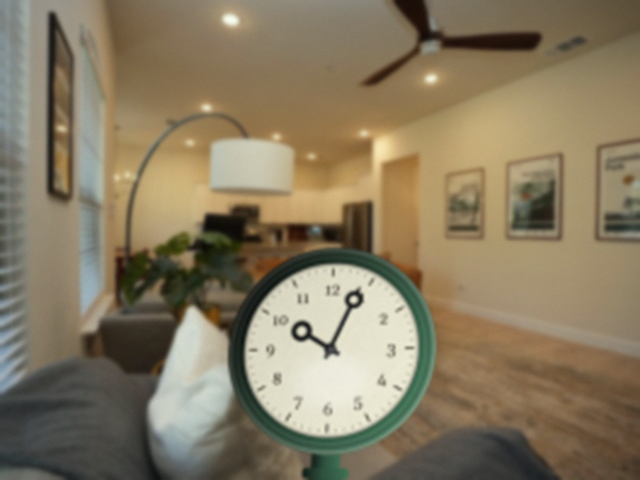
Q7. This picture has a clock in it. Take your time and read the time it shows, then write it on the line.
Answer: 10:04
